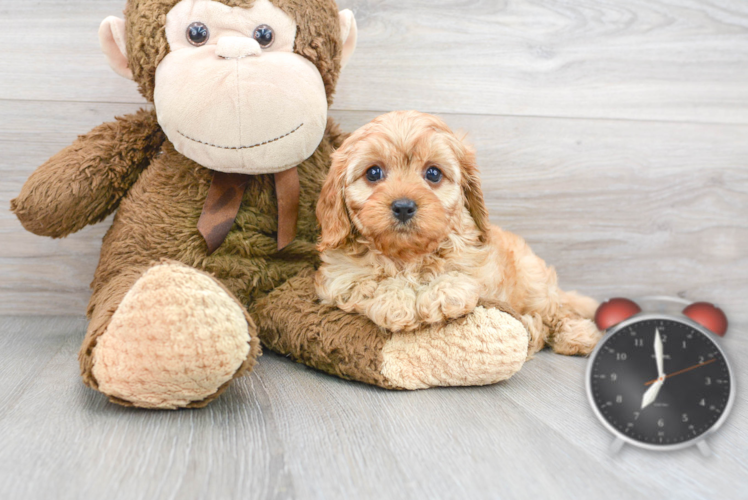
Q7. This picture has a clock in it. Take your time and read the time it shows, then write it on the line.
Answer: 6:59:11
